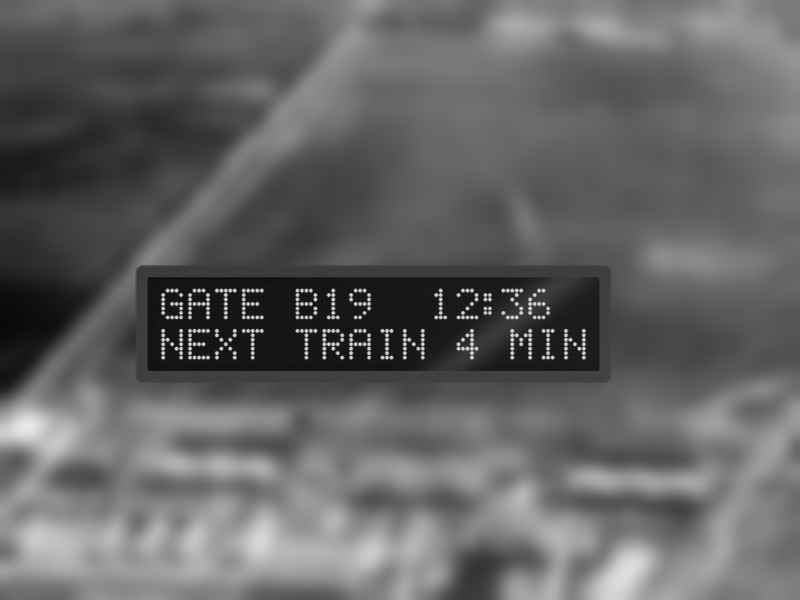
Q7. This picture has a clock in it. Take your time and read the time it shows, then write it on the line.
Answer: 12:36
